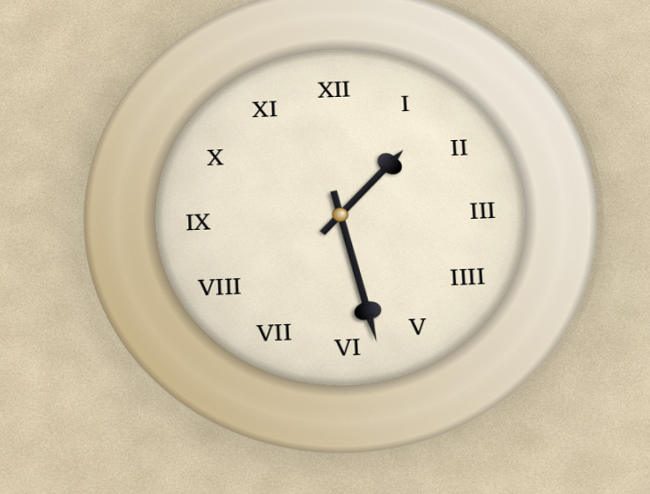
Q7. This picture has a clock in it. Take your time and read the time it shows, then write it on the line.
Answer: 1:28
